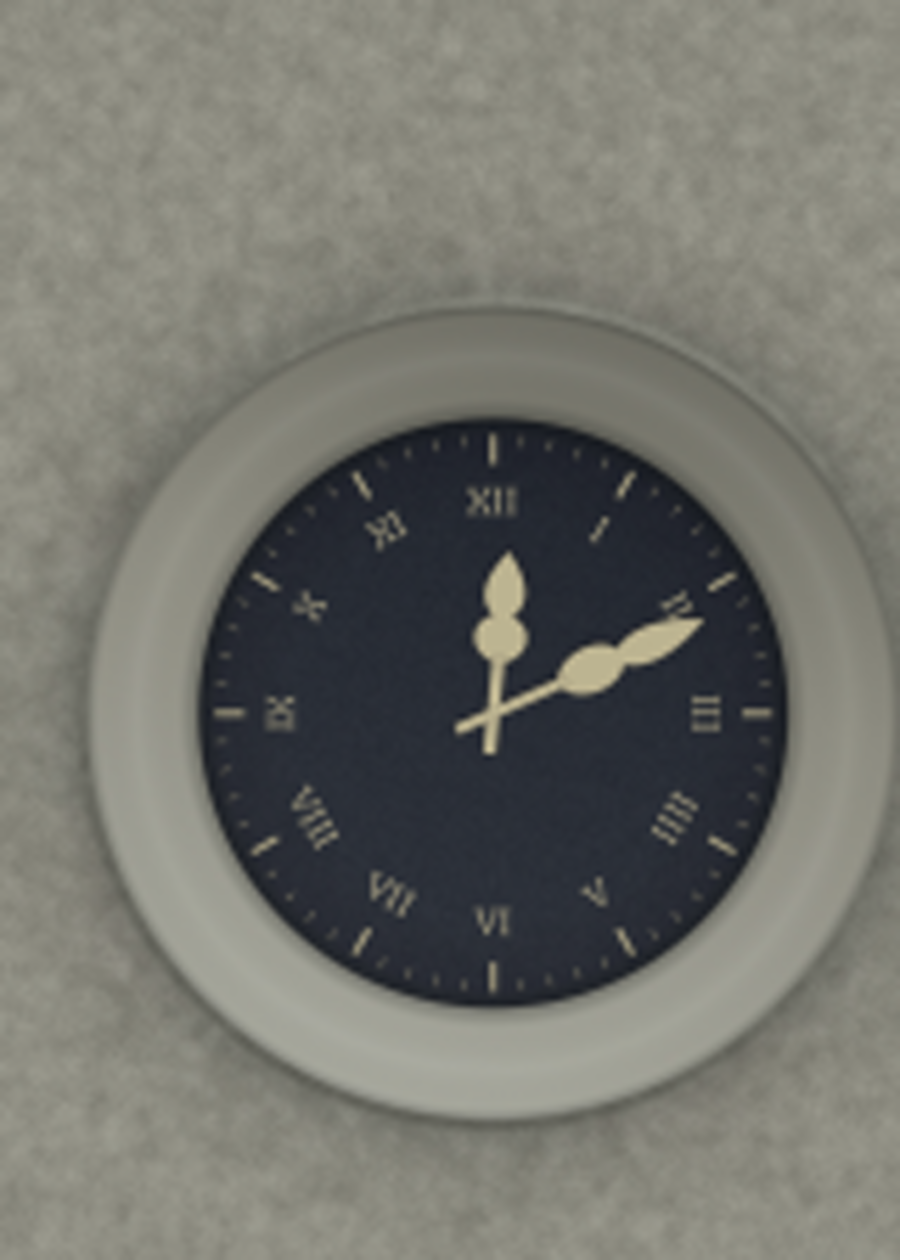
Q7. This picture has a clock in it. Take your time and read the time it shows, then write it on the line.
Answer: 12:11
